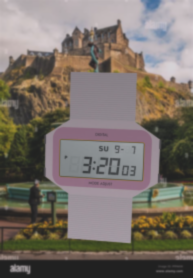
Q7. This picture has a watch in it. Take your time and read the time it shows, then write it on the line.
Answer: 3:20:03
